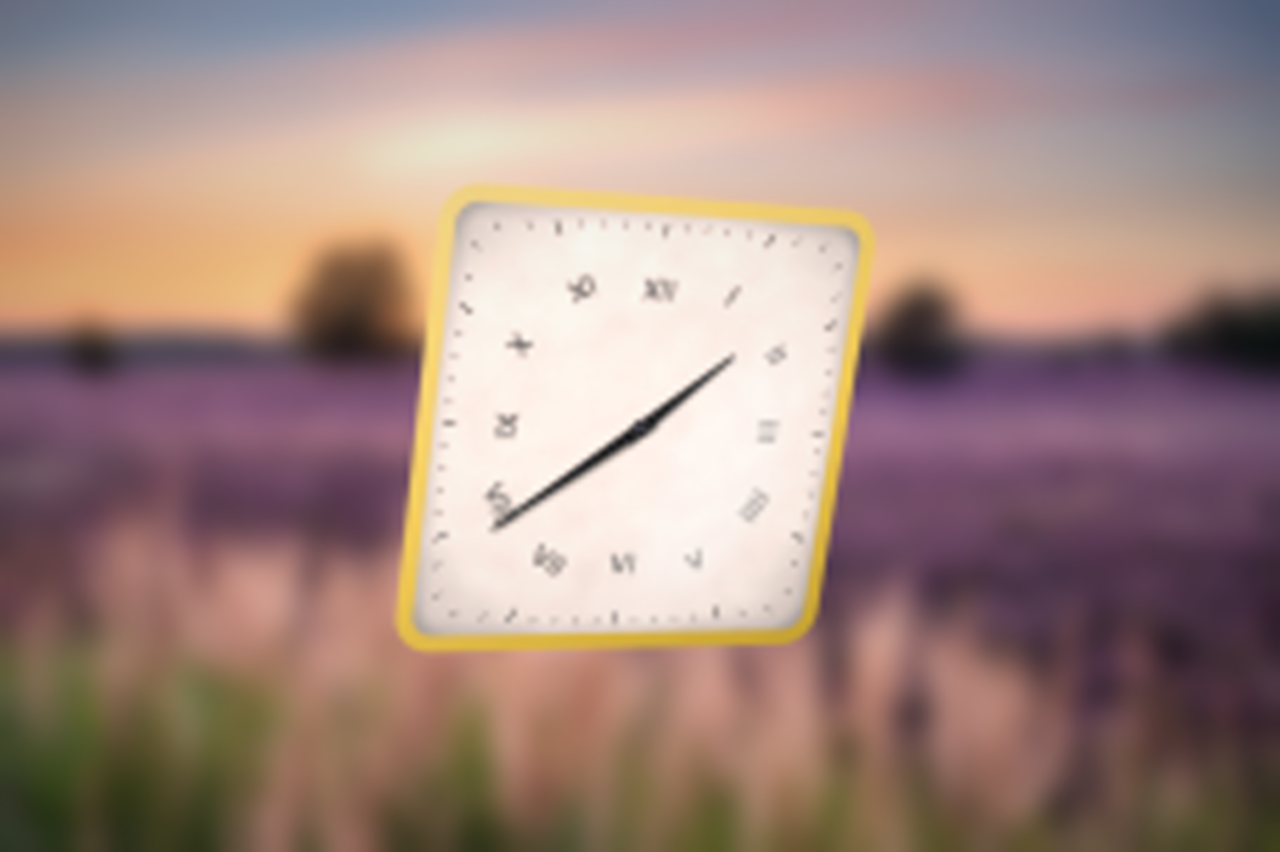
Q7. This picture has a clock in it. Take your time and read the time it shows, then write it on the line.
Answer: 1:39
